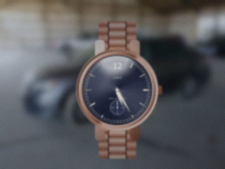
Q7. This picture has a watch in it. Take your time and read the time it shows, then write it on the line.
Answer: 5:25
